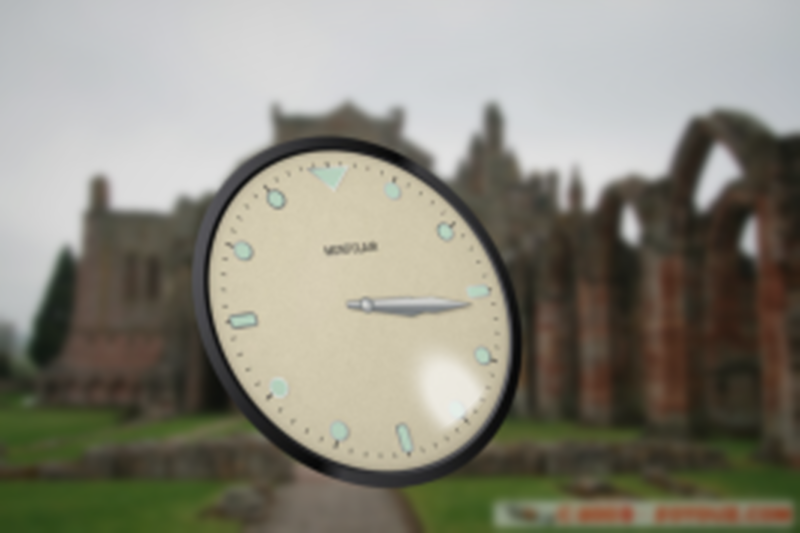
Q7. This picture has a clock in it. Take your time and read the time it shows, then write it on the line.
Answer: 3:16
